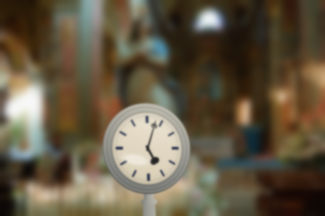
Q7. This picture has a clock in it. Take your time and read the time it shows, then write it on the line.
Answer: 5:03
